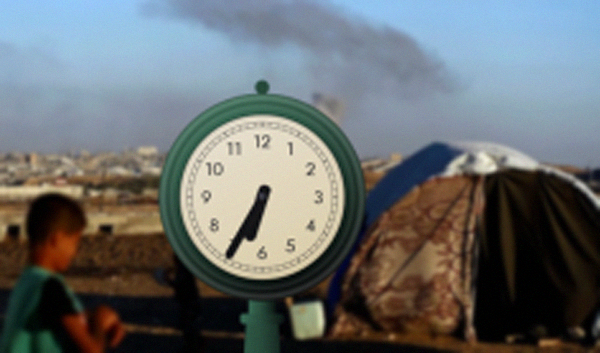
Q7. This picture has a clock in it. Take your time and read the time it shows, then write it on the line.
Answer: 6:35
